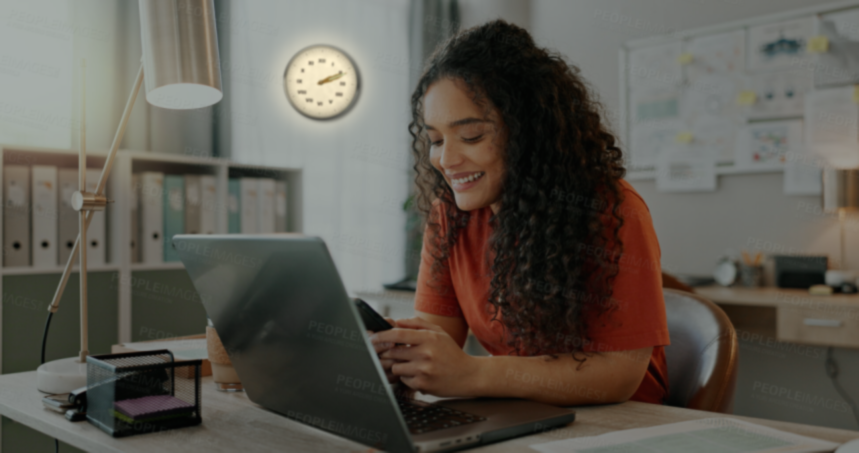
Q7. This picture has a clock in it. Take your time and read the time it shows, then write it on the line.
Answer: 2:11
